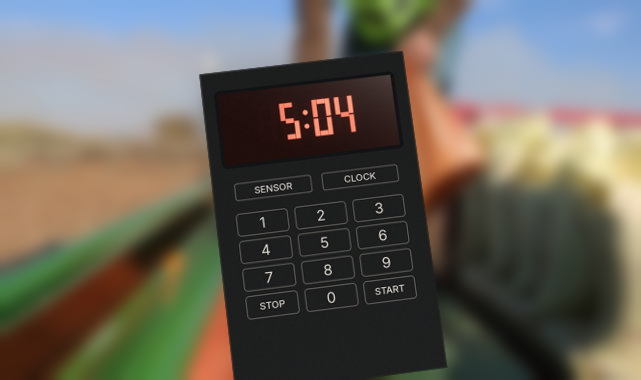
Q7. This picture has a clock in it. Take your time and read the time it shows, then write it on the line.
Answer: 5:04
